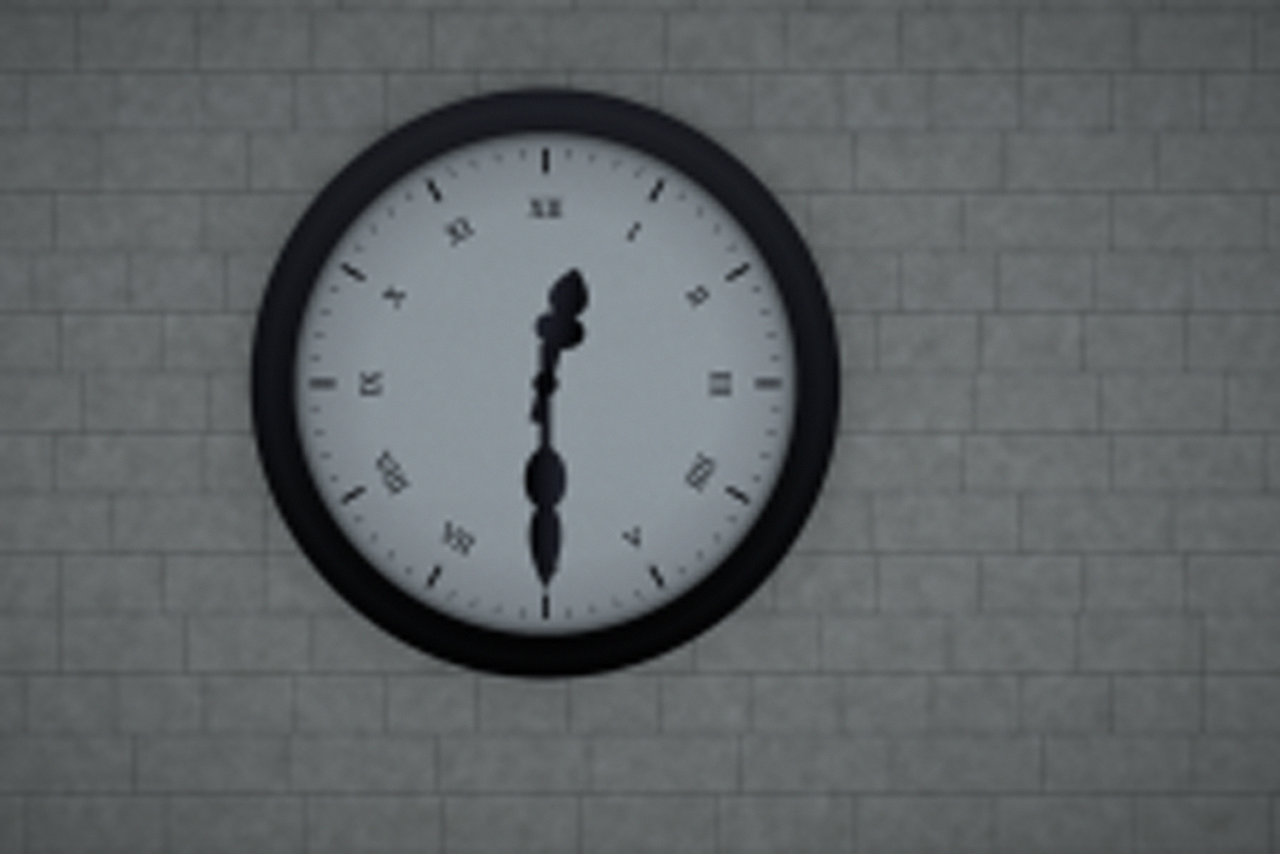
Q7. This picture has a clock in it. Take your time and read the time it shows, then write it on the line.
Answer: 12:30
